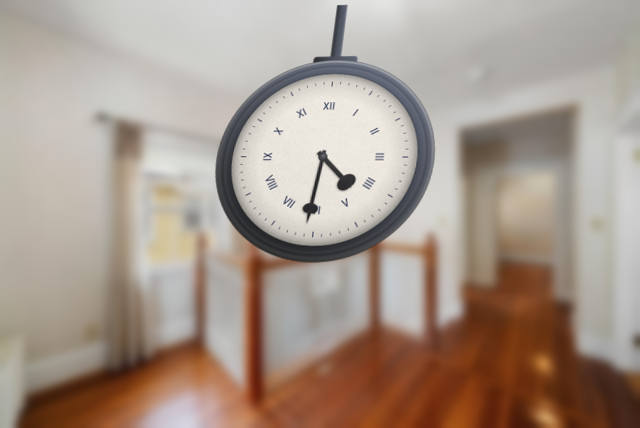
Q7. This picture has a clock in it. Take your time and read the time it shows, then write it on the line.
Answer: 4:31
